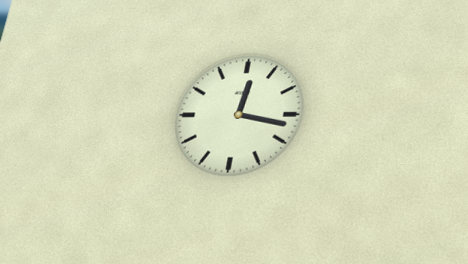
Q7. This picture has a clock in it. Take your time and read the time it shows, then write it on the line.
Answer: 12:17
